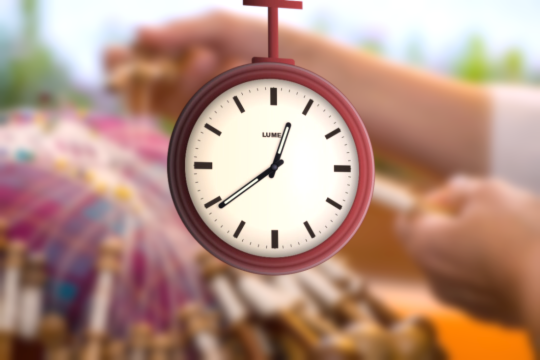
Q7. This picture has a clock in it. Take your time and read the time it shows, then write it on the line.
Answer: 12:39
